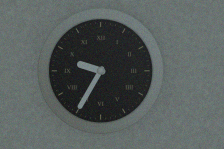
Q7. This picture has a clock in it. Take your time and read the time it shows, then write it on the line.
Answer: 9:35
